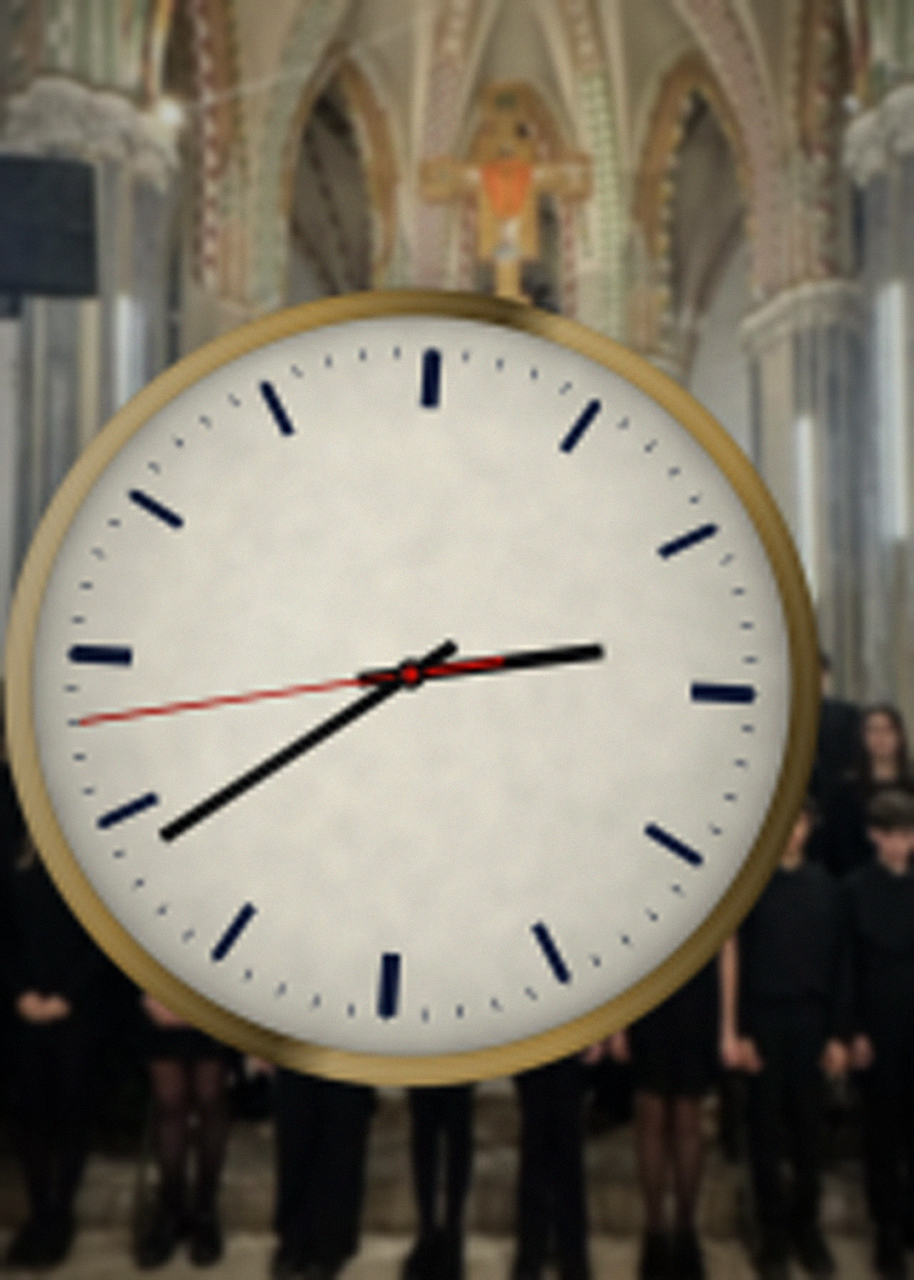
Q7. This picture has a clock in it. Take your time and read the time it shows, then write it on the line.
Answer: 2:38:43
